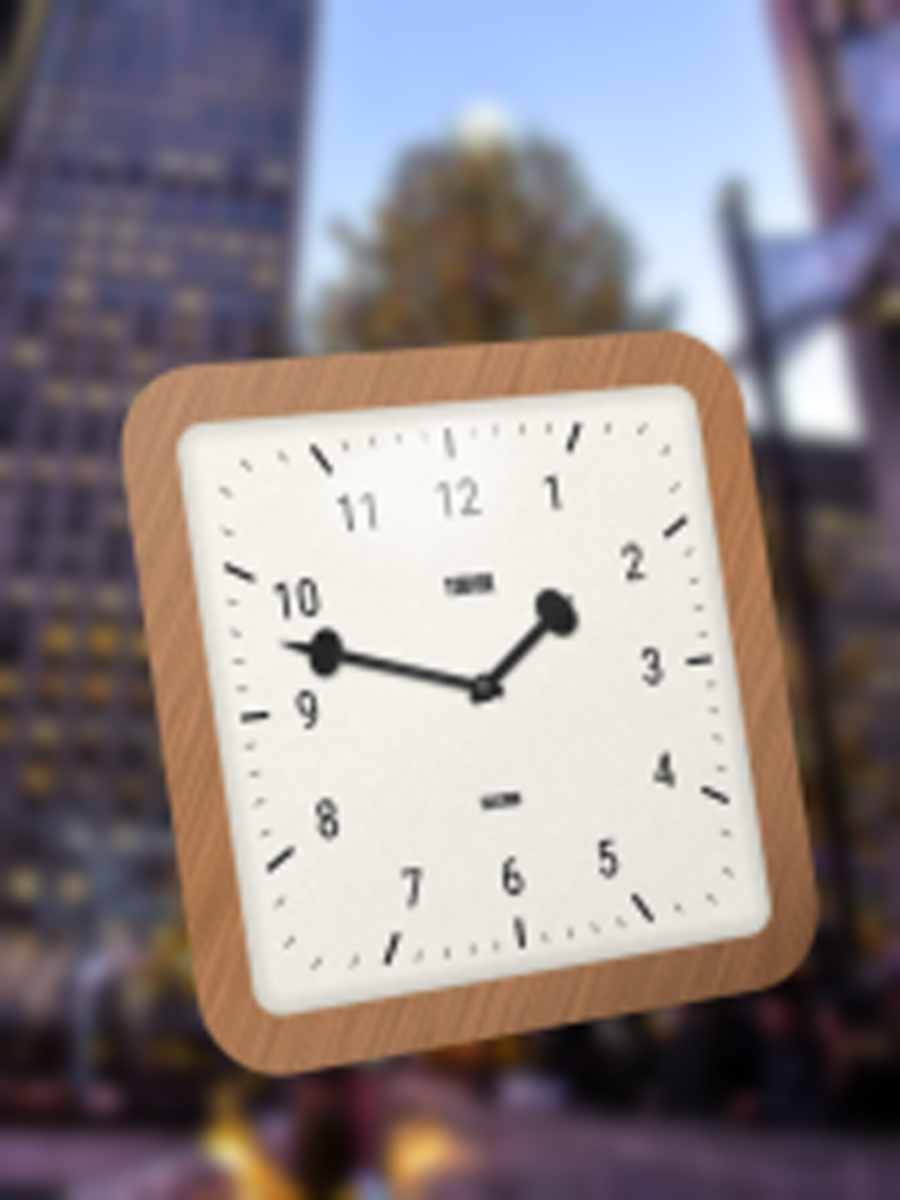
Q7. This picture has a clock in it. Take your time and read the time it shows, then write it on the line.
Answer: 1:48
